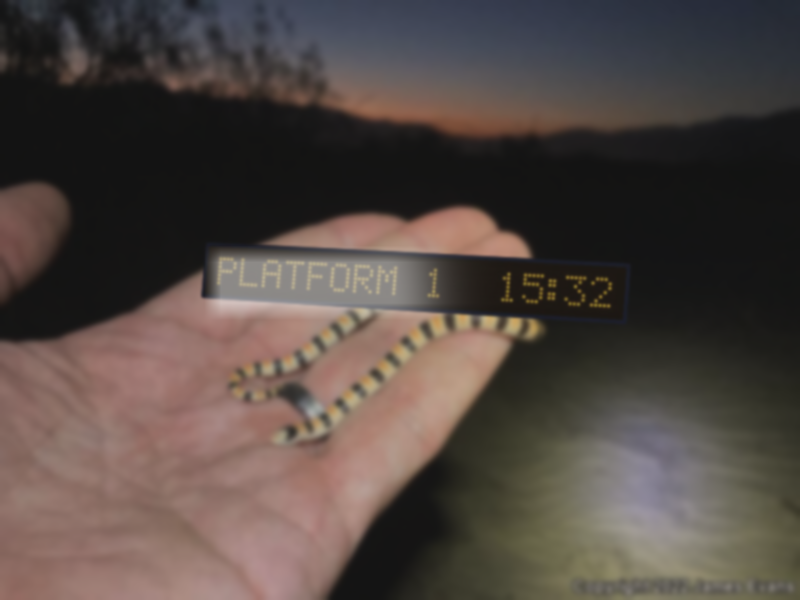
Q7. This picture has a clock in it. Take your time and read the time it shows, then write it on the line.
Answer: 15:32
